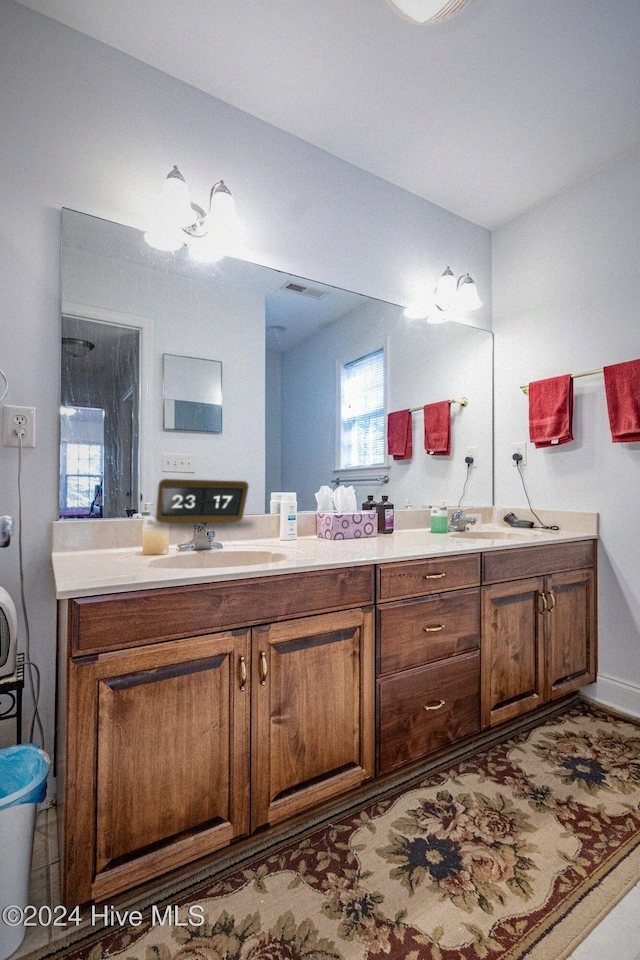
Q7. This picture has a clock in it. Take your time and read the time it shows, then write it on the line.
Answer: 23:17
